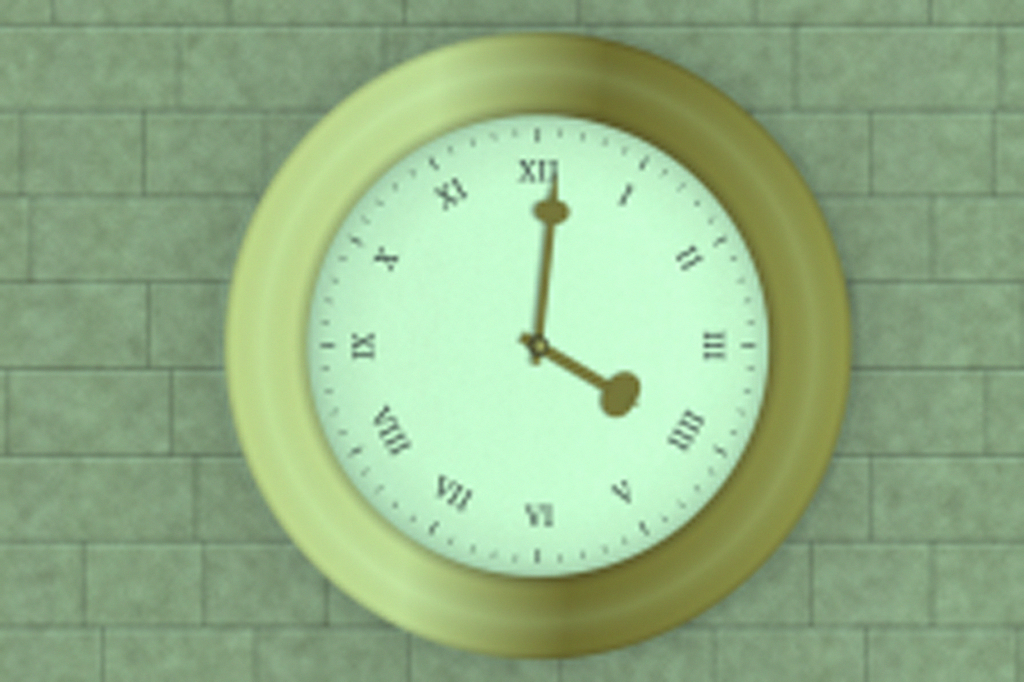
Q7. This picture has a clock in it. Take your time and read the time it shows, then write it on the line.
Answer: 4:01
